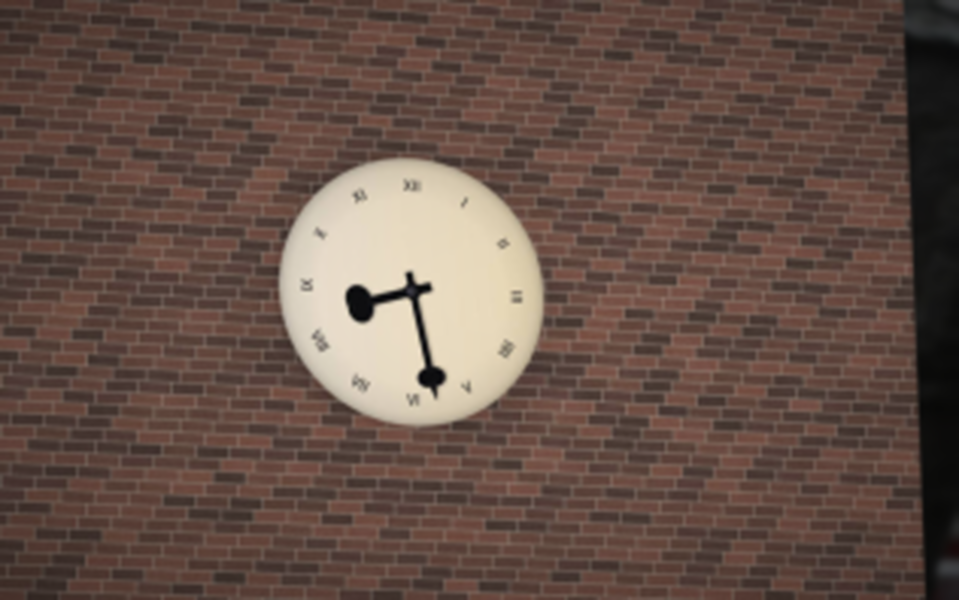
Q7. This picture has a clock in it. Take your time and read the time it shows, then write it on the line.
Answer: 8:28
